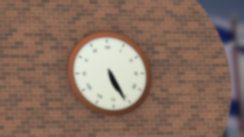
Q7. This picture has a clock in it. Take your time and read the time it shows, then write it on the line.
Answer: 5:26
